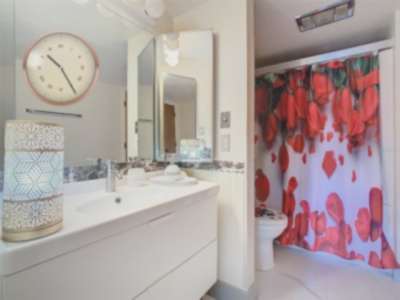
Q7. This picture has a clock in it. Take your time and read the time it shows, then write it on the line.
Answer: 10:25
